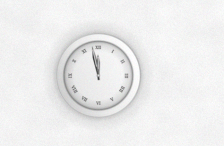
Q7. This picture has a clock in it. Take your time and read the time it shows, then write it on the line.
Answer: 11:58
